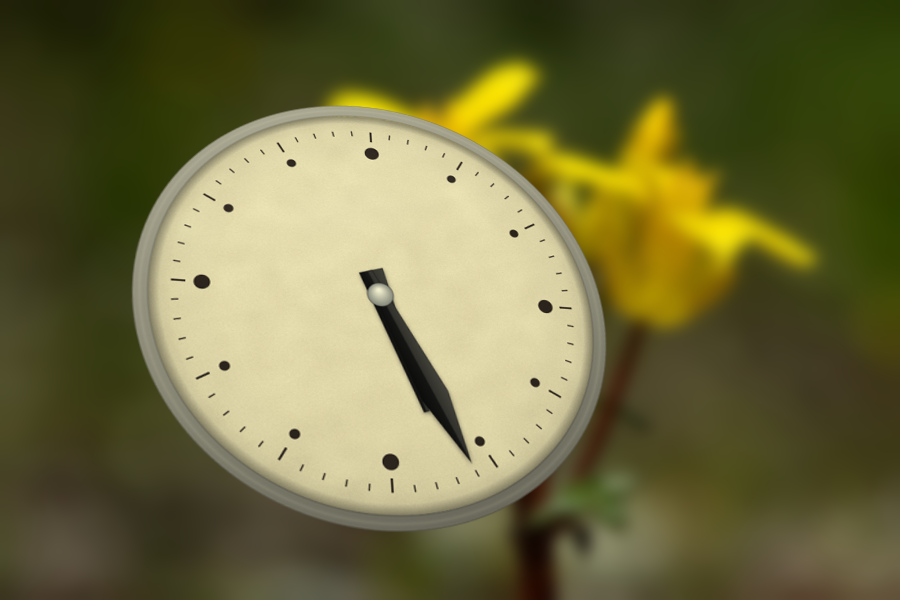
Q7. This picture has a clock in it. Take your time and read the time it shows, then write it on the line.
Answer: 5:26
